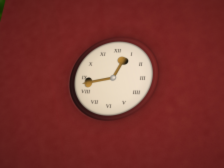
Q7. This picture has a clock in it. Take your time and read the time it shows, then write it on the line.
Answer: 12:43
